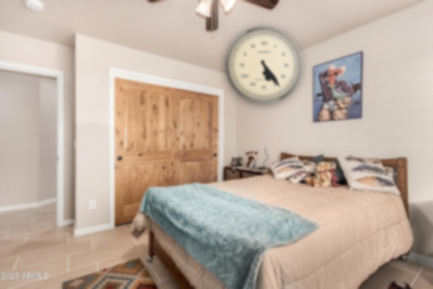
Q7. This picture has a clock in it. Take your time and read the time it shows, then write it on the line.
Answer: 5:24
